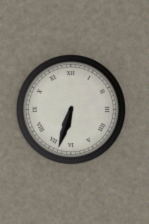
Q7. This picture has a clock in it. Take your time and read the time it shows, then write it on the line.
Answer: 6:33
